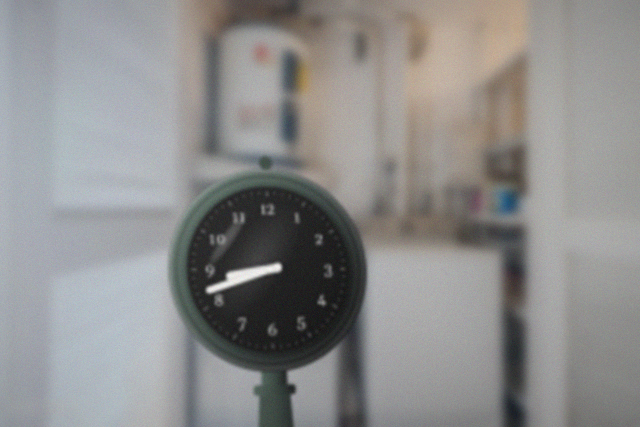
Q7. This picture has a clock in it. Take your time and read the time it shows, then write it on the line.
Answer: 8:42
